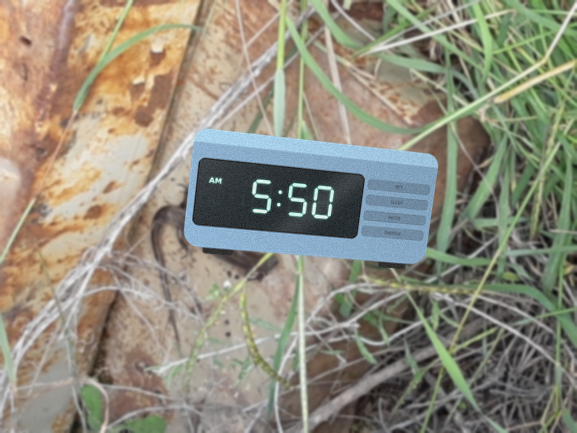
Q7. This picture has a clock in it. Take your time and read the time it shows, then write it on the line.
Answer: 5:50
